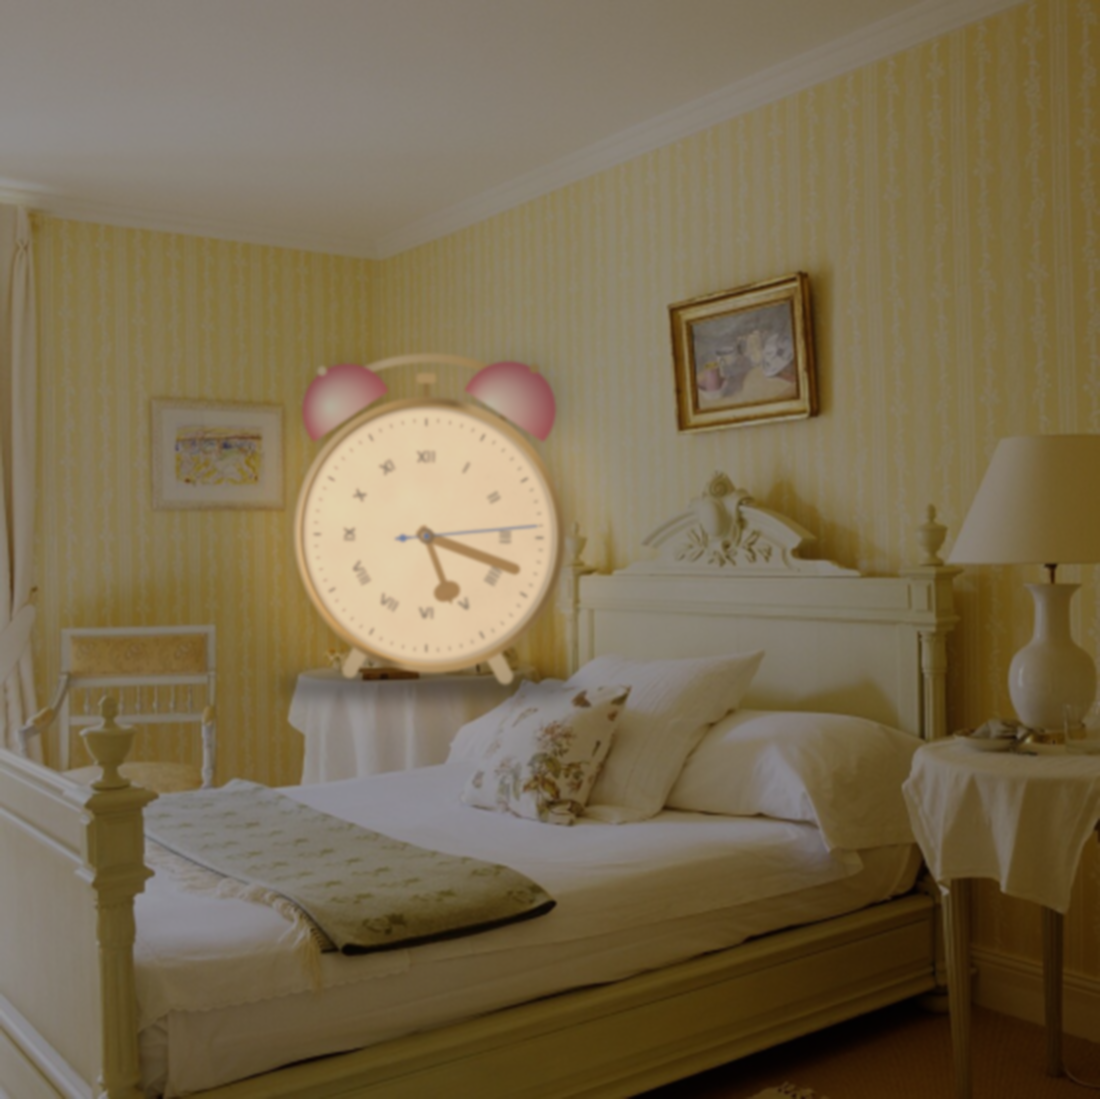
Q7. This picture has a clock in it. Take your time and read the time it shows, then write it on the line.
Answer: 5:18:14
